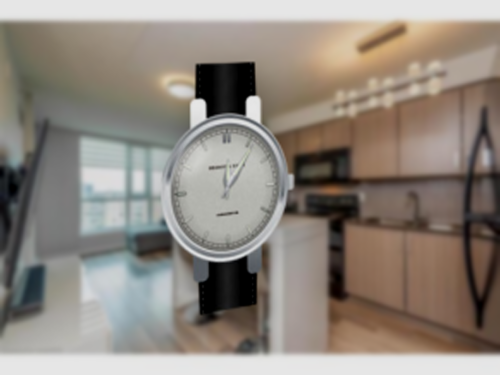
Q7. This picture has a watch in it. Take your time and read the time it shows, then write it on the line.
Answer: 12:06
